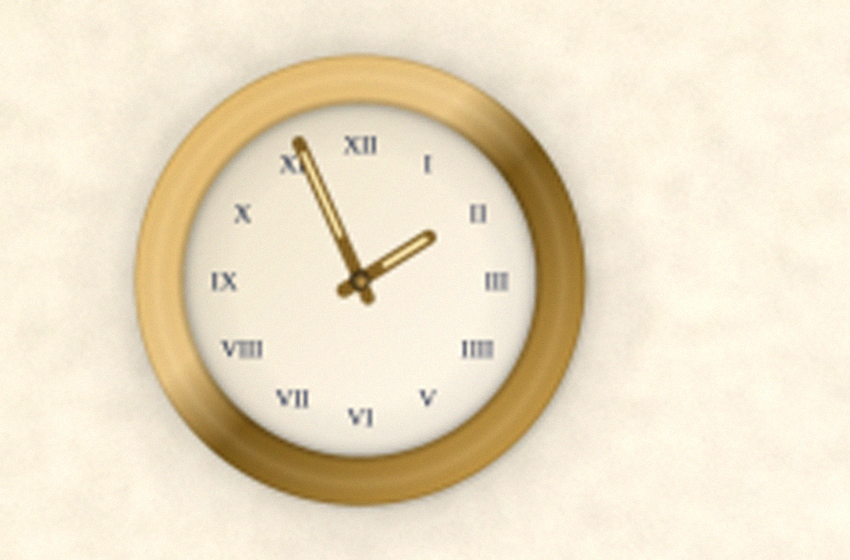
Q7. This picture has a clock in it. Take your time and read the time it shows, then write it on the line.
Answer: 1:56
